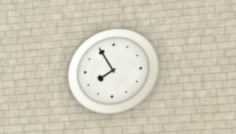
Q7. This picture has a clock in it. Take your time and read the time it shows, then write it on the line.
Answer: 7:55
